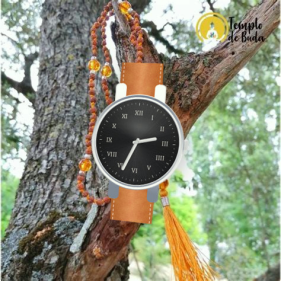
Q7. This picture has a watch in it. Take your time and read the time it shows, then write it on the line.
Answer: 2:34
